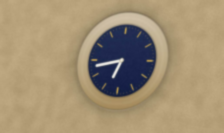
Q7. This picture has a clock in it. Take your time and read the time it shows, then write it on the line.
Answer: 6:43
